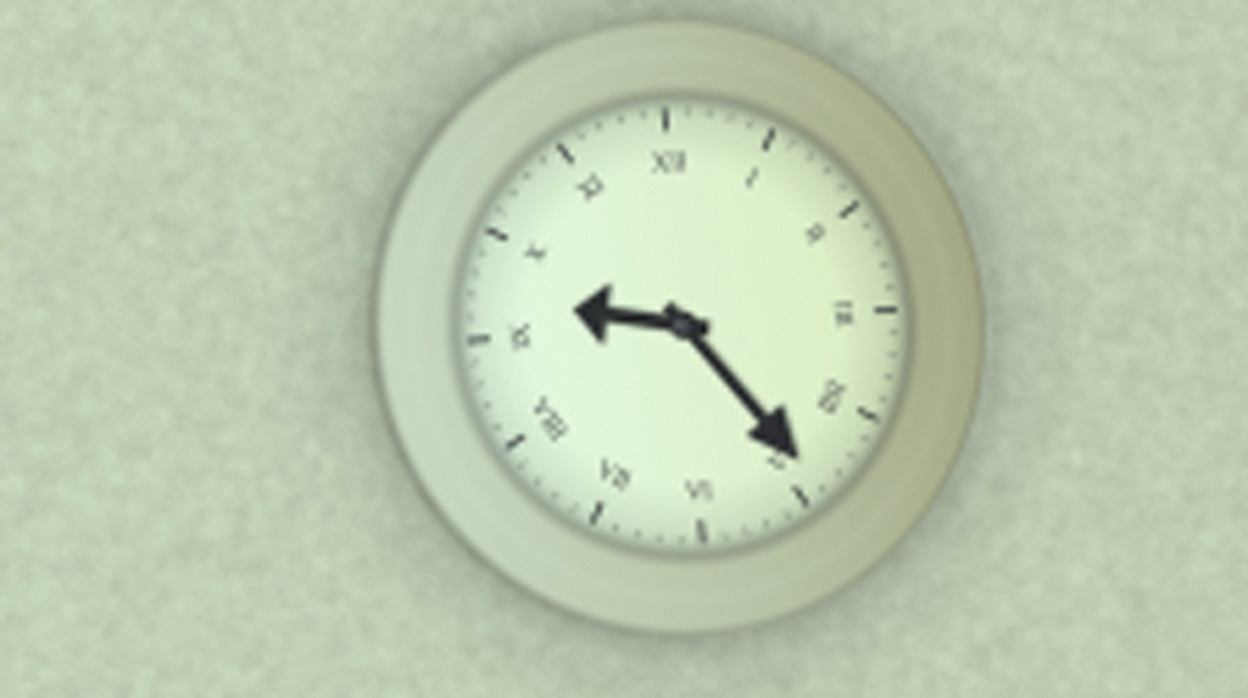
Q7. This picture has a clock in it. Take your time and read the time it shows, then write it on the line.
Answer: 9:24
